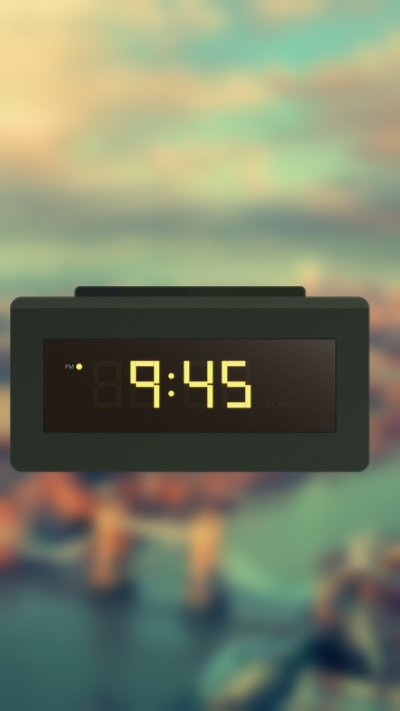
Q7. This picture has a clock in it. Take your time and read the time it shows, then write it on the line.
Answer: 9:45
